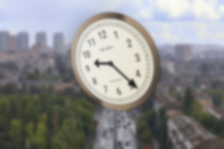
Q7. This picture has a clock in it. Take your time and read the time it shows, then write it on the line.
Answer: 9:24
